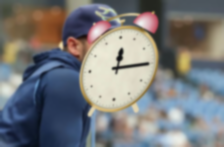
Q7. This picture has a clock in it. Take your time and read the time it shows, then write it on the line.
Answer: 12:15
